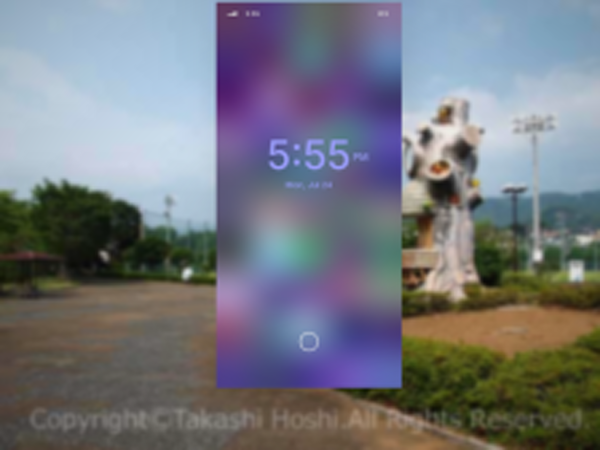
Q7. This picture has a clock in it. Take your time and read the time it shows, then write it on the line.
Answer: 5:55
